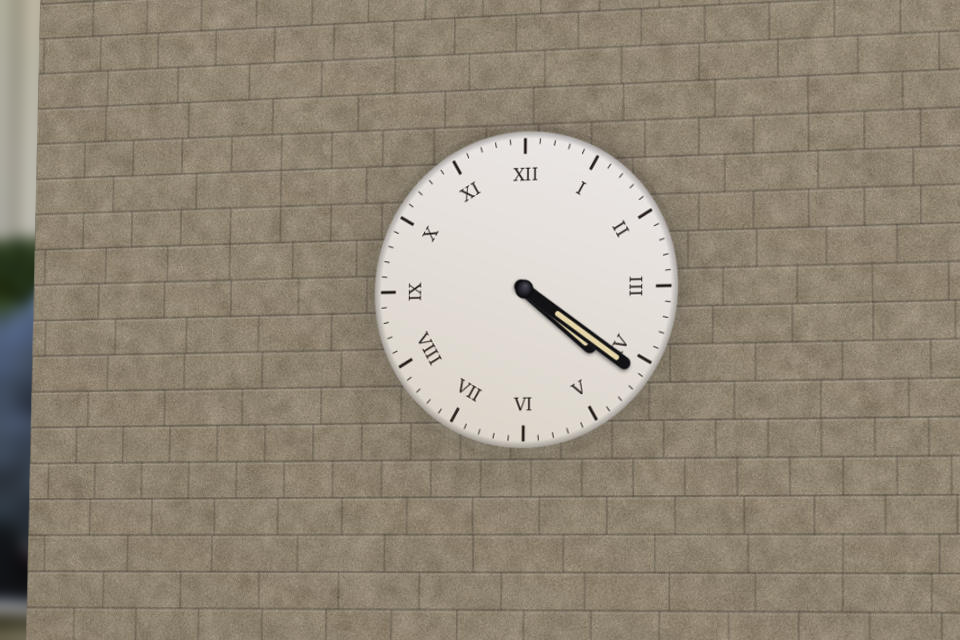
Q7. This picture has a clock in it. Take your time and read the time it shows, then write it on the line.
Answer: 4:21
